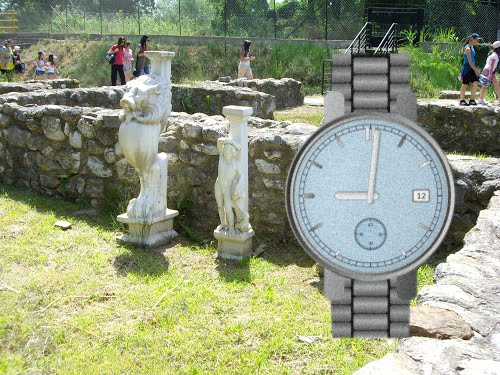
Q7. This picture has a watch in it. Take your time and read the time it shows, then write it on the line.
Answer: 9:01
